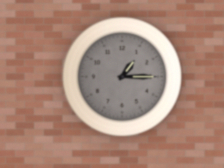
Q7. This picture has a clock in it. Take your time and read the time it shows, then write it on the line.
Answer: 1:15
